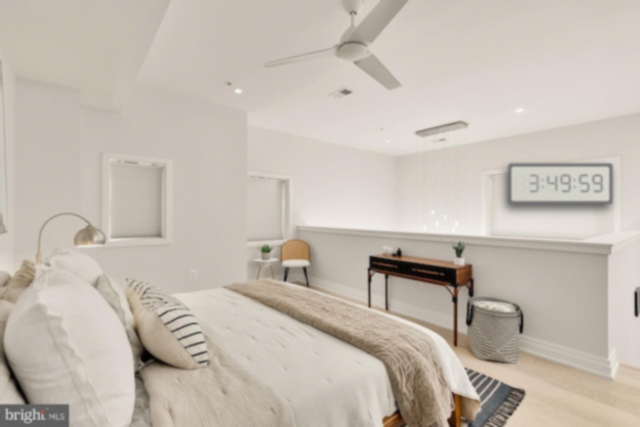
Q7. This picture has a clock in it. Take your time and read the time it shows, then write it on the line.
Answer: 3:49:59
